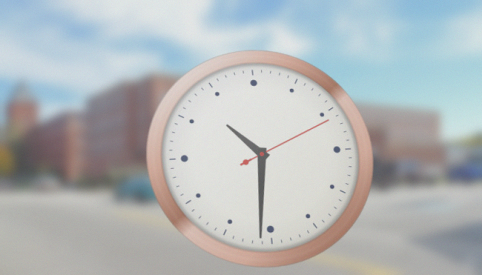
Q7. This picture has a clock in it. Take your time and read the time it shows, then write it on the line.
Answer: 10:31:11
